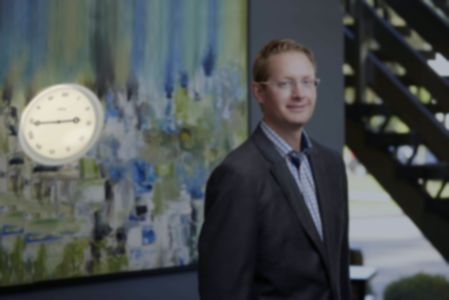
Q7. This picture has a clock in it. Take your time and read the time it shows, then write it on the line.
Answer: 2:44
